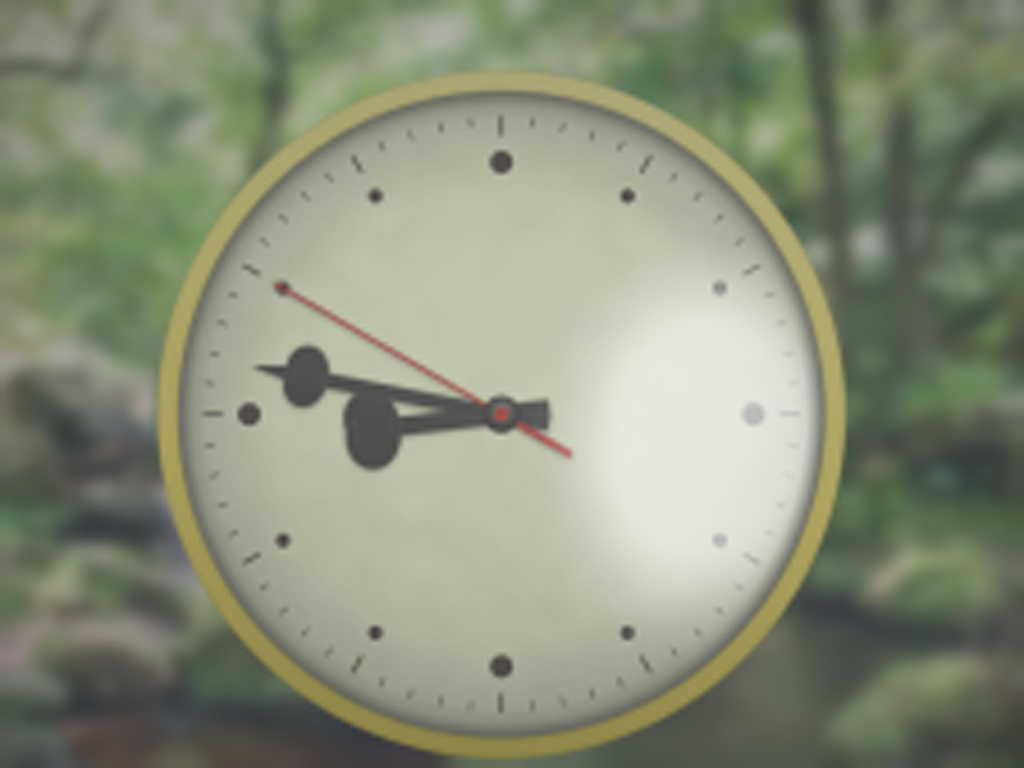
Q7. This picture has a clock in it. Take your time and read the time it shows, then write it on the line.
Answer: 8:46:50
